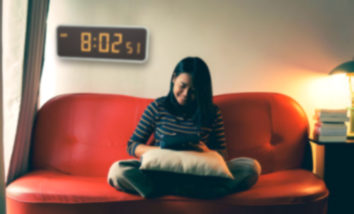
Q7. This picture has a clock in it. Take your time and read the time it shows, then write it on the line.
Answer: 8:02
